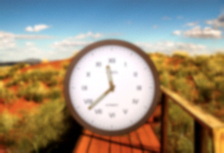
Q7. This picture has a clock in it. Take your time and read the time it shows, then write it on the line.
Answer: 11:38
